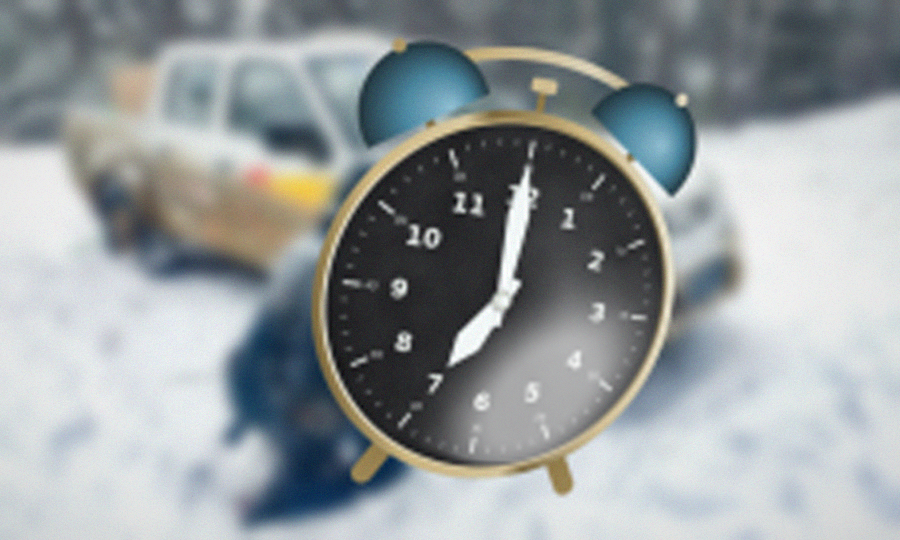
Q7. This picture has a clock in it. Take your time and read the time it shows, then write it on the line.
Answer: 7:00
